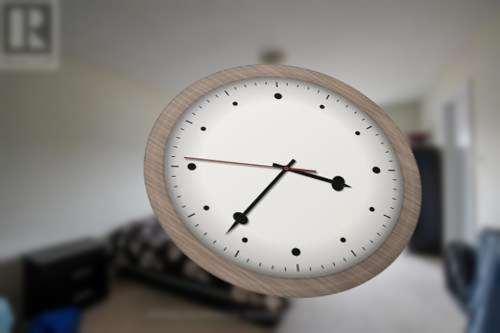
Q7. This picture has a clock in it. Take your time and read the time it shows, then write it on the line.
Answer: 3:36:46
